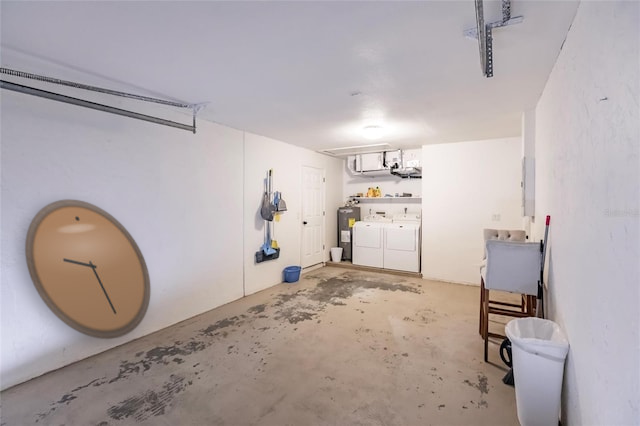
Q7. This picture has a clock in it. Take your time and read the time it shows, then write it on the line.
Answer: 9:28
